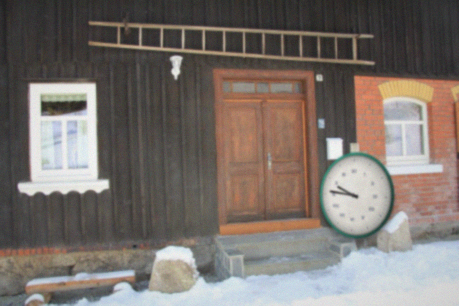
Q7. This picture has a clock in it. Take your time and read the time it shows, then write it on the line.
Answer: 9:46
